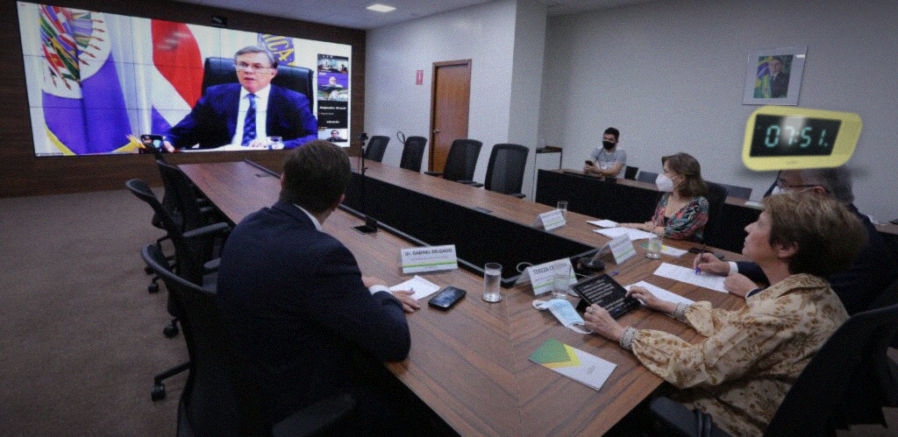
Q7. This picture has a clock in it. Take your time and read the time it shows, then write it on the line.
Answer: 7:51
